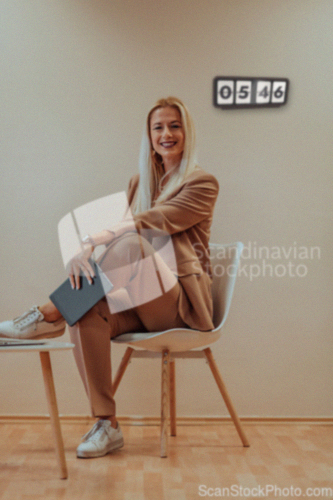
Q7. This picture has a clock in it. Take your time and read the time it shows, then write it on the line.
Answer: 5:46
